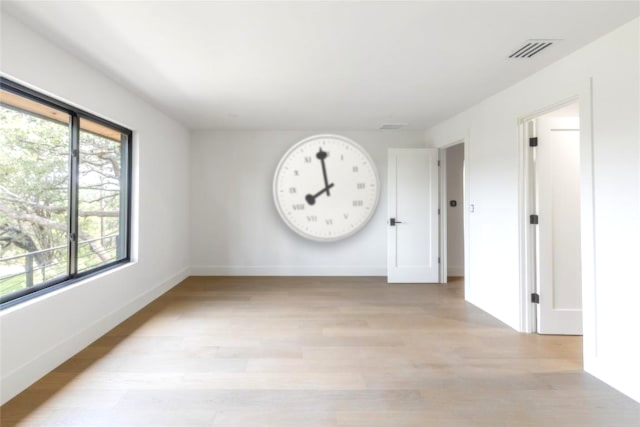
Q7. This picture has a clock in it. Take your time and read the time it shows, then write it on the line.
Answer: 7:59
